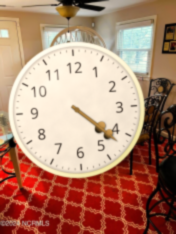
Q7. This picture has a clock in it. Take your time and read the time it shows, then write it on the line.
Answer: 4:22
